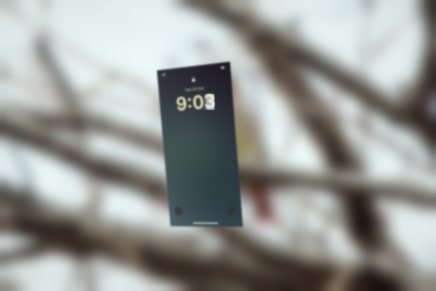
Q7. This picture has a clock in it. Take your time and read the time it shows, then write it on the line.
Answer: 9:03
